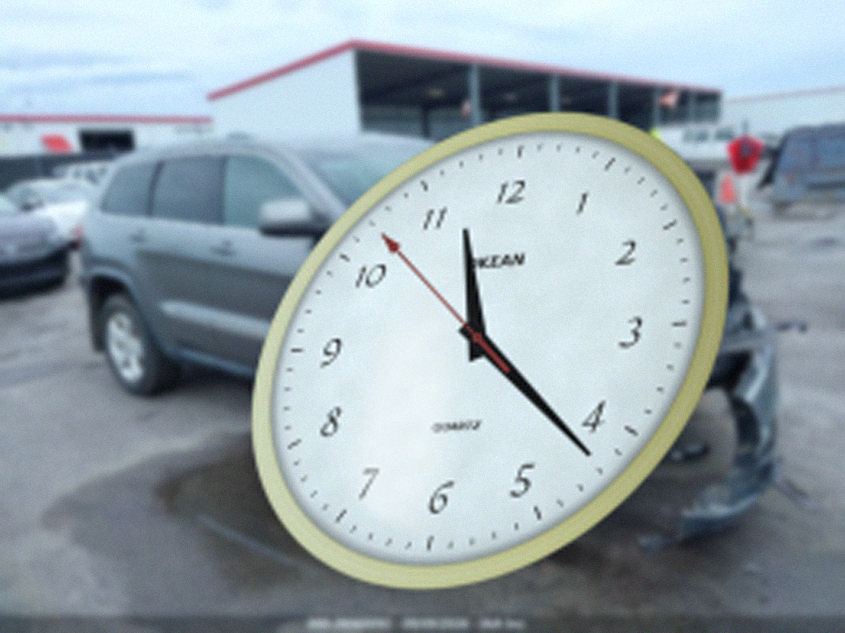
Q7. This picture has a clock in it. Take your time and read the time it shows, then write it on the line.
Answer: 11:21:52
